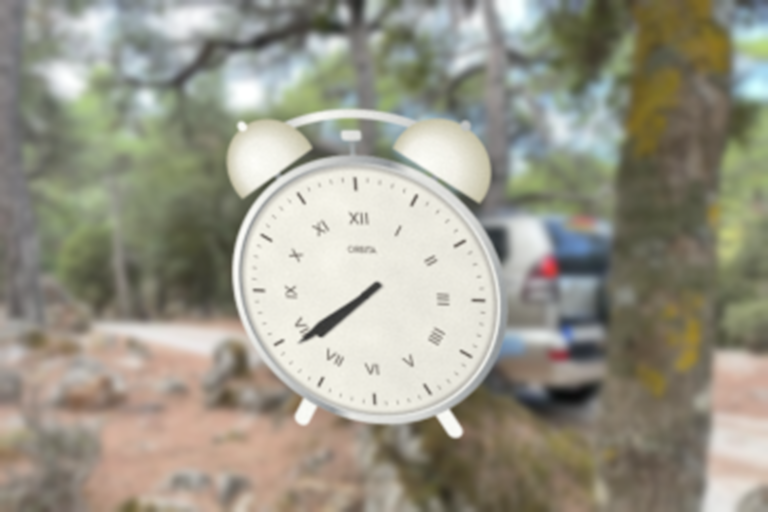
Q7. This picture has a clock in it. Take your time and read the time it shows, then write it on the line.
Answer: 7:39
